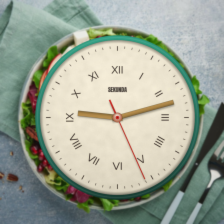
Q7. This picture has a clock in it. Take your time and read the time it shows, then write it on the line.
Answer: 9:12:26
